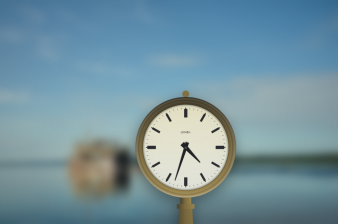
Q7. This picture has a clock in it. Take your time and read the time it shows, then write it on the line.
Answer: 4:33
